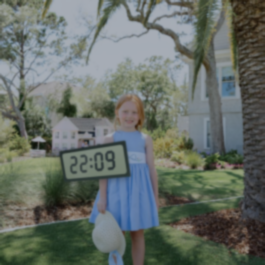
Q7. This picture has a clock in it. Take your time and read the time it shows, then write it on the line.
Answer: 22:09
